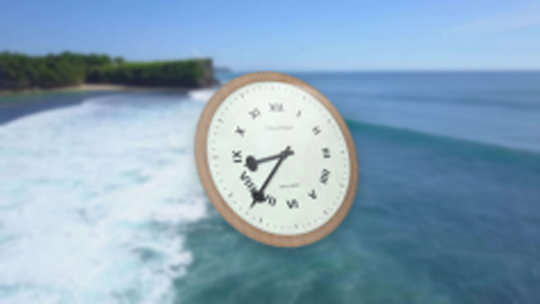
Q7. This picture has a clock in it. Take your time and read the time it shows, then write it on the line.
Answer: 8:37
